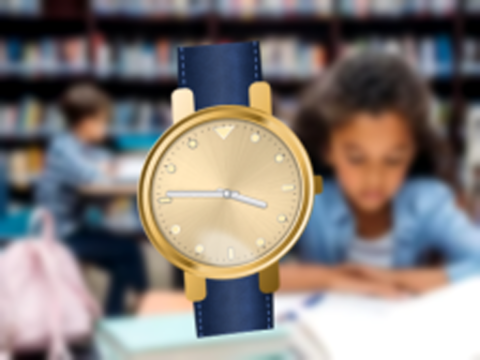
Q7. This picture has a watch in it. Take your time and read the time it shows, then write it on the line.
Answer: 3:46
